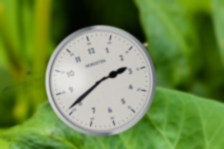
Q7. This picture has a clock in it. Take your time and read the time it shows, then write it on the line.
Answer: 2:41
